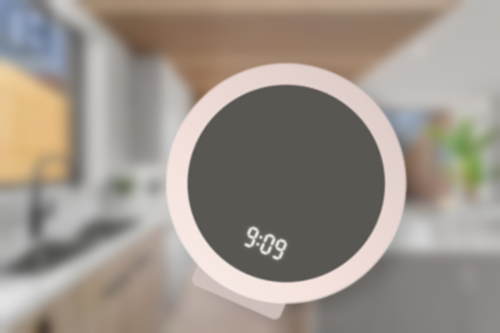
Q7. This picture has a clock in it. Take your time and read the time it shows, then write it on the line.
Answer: 9:09
